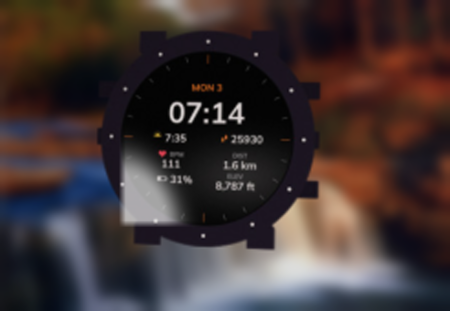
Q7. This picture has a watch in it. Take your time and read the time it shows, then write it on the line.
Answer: 7:14
